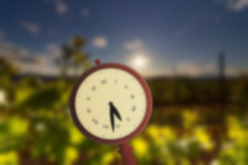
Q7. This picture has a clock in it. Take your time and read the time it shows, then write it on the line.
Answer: 5:32
